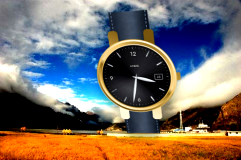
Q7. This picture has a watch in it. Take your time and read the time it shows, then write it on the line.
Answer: 3:32
